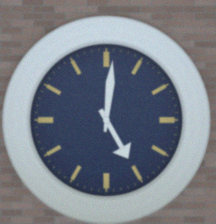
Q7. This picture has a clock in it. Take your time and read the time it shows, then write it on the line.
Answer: 5:01
